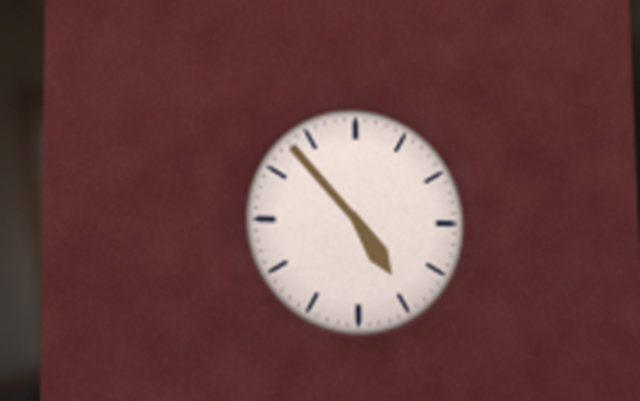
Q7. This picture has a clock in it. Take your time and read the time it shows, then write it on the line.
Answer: 4:53
